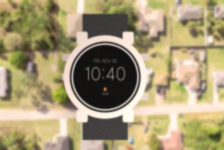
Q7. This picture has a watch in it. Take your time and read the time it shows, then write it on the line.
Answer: 10:40
